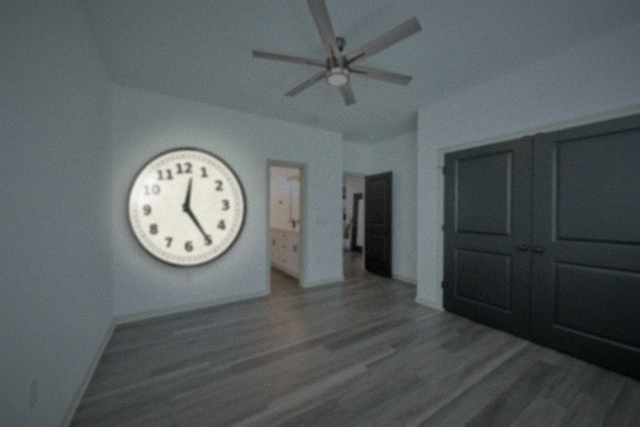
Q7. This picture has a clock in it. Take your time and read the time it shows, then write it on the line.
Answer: 12:25
